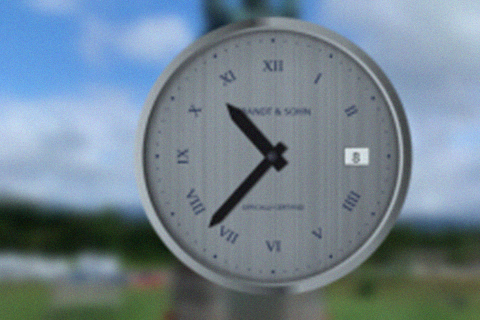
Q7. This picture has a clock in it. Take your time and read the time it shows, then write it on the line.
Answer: 10:37
